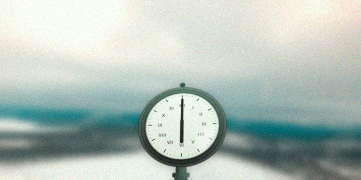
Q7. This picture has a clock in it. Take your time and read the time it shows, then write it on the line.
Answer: 6:00
